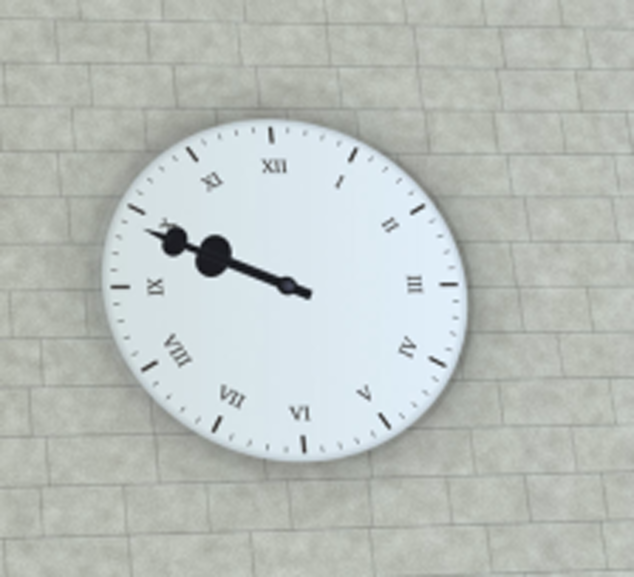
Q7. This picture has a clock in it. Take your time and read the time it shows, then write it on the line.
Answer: 9:49
